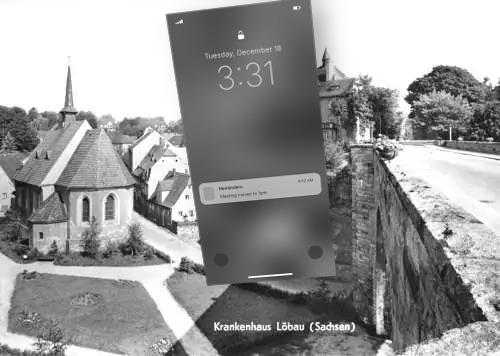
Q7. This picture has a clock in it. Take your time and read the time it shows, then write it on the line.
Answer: 3:31
